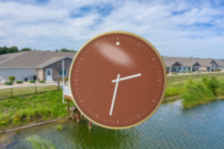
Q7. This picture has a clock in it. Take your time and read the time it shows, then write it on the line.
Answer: 2:32
